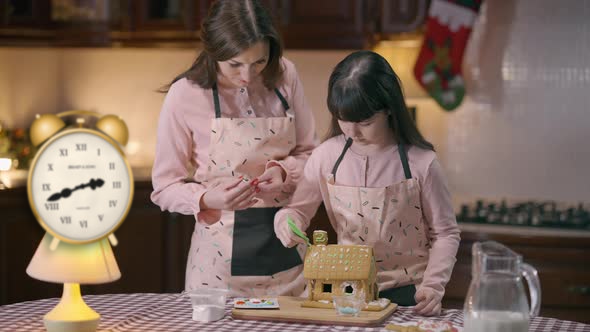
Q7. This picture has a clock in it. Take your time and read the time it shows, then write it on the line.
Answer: 2:42
